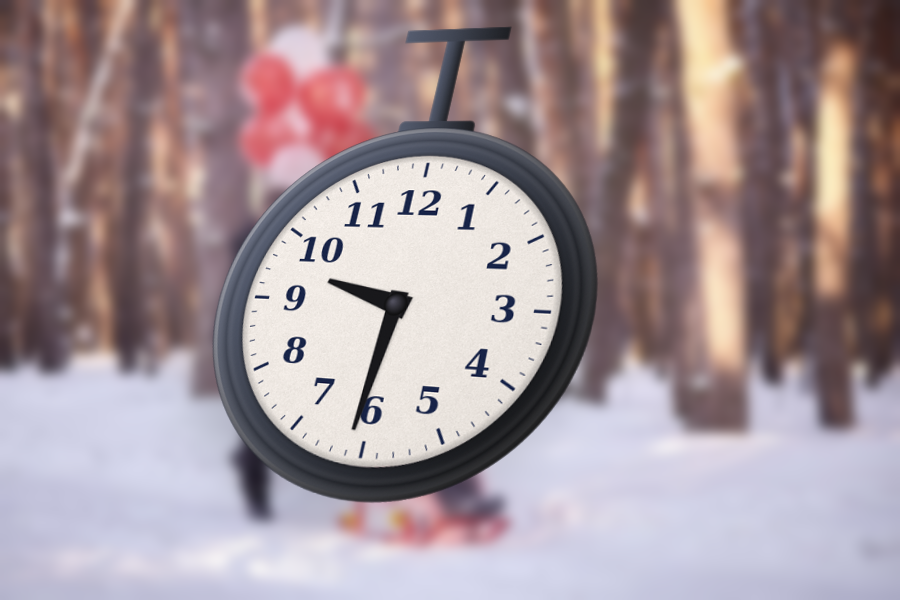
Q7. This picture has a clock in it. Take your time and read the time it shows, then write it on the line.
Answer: 9:31
